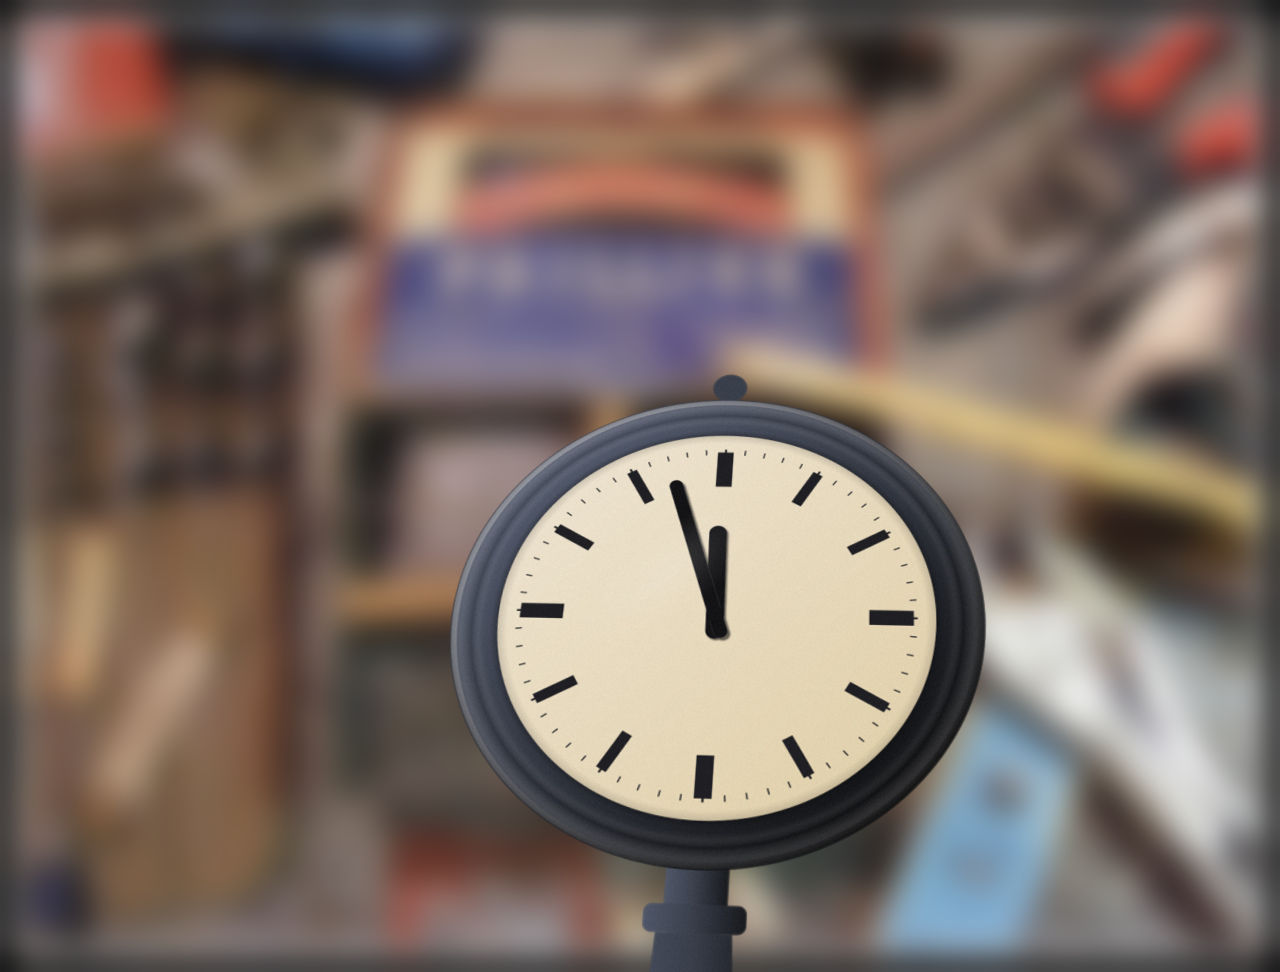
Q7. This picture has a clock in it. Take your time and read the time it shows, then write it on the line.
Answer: 11:57
